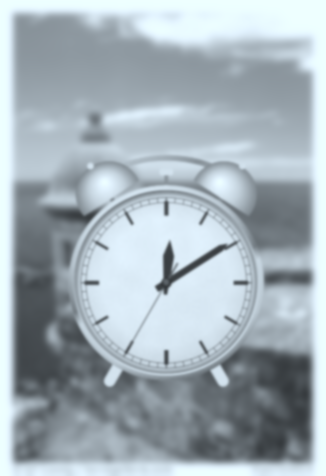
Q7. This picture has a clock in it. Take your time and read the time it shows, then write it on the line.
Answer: 12:09:35
